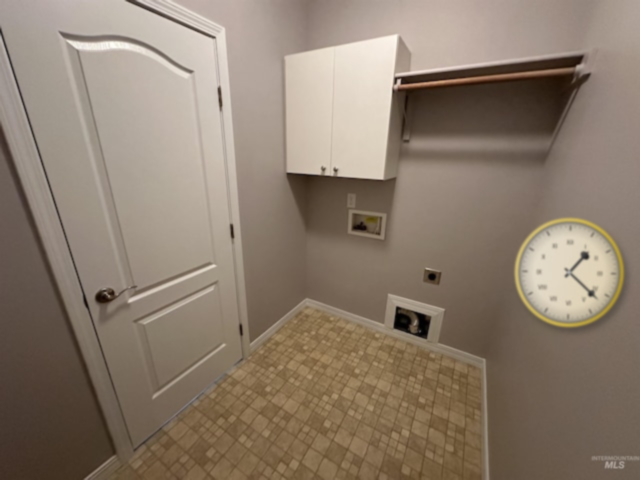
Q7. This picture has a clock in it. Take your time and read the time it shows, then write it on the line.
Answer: 1:22
